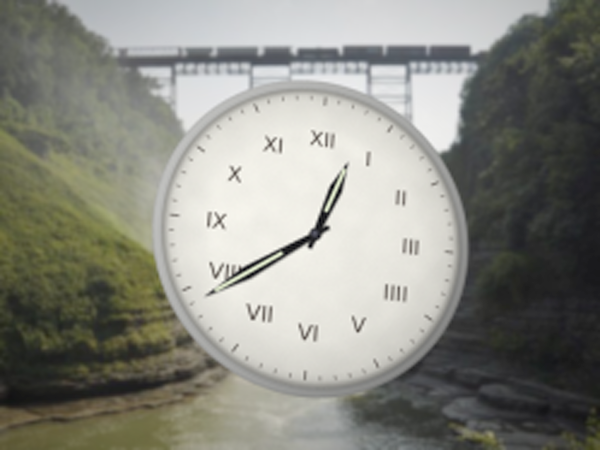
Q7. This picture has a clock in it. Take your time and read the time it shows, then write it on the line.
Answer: 12:39
